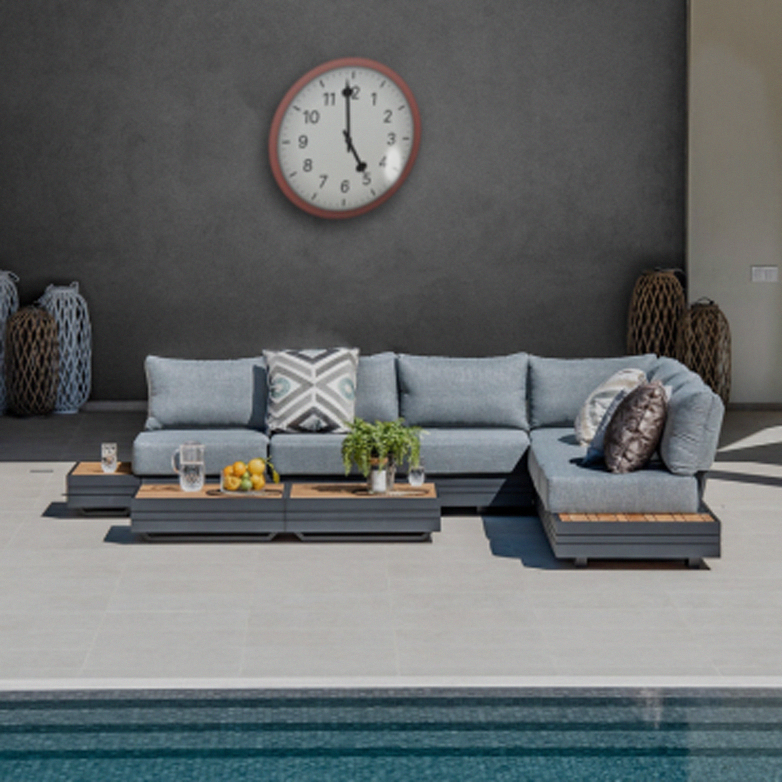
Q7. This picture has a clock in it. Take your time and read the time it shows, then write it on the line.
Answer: 4:59
